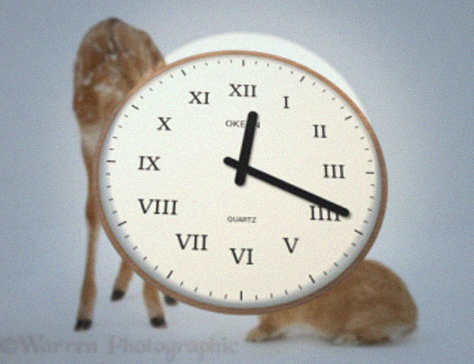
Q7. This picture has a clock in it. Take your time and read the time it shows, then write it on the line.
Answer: 12:19
